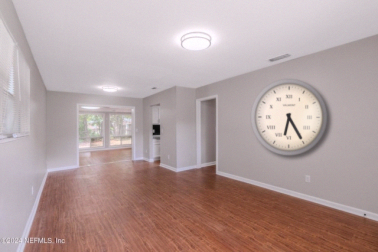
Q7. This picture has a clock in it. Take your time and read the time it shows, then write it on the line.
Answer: 6:25
